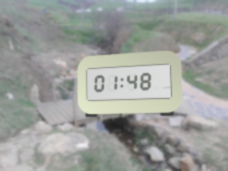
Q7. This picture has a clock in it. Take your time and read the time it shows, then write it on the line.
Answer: 1:48
